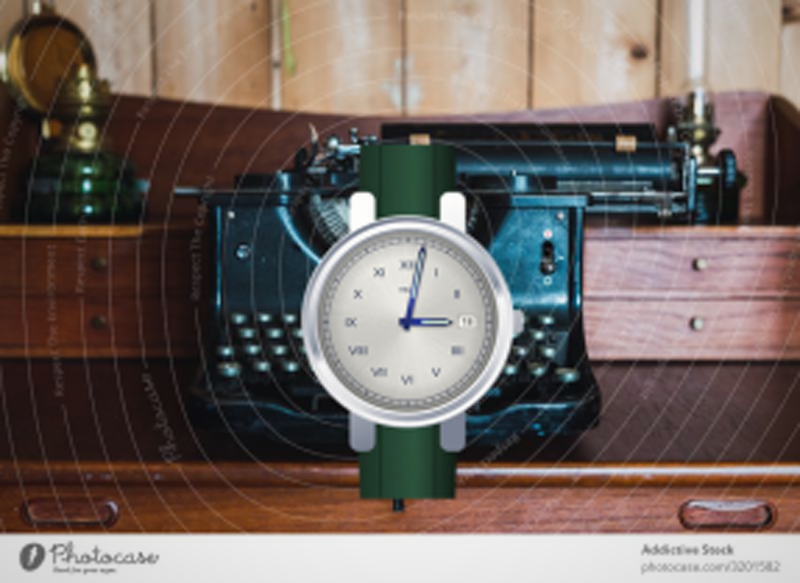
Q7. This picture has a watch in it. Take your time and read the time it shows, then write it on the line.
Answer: 3:02
